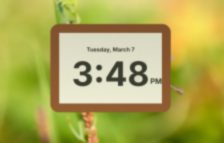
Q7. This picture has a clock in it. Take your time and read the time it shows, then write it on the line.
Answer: 3:48
